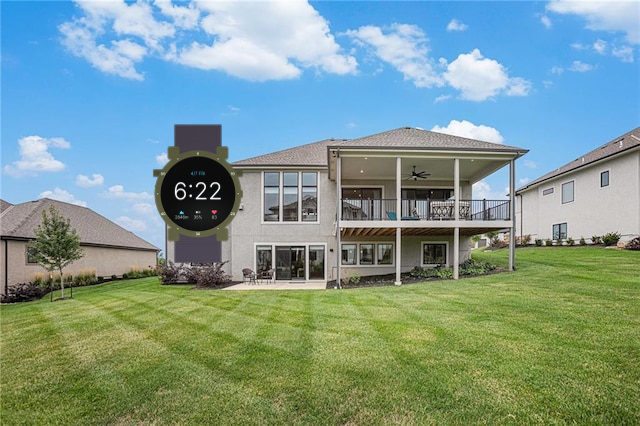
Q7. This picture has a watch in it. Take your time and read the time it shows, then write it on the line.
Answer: 6:22
